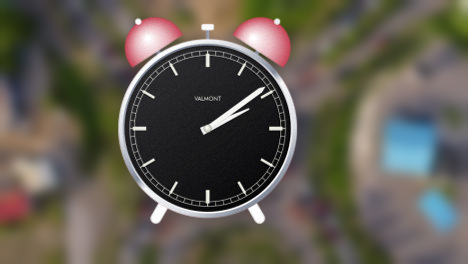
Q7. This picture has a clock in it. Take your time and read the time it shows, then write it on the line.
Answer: 2:09
